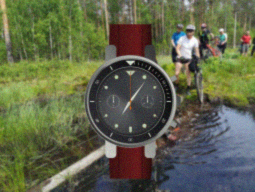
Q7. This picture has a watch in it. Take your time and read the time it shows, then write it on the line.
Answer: 7:06
